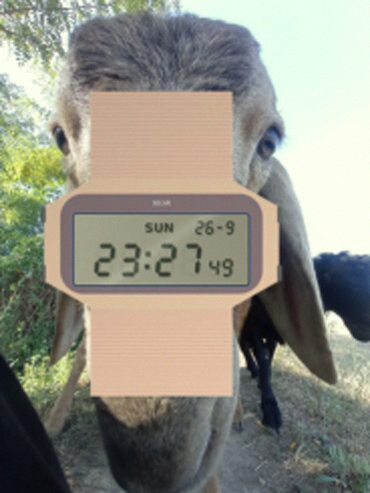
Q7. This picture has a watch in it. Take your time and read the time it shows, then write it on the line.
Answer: 23:27:49
